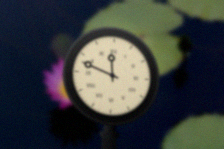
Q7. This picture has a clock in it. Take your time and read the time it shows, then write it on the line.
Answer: 11:48
